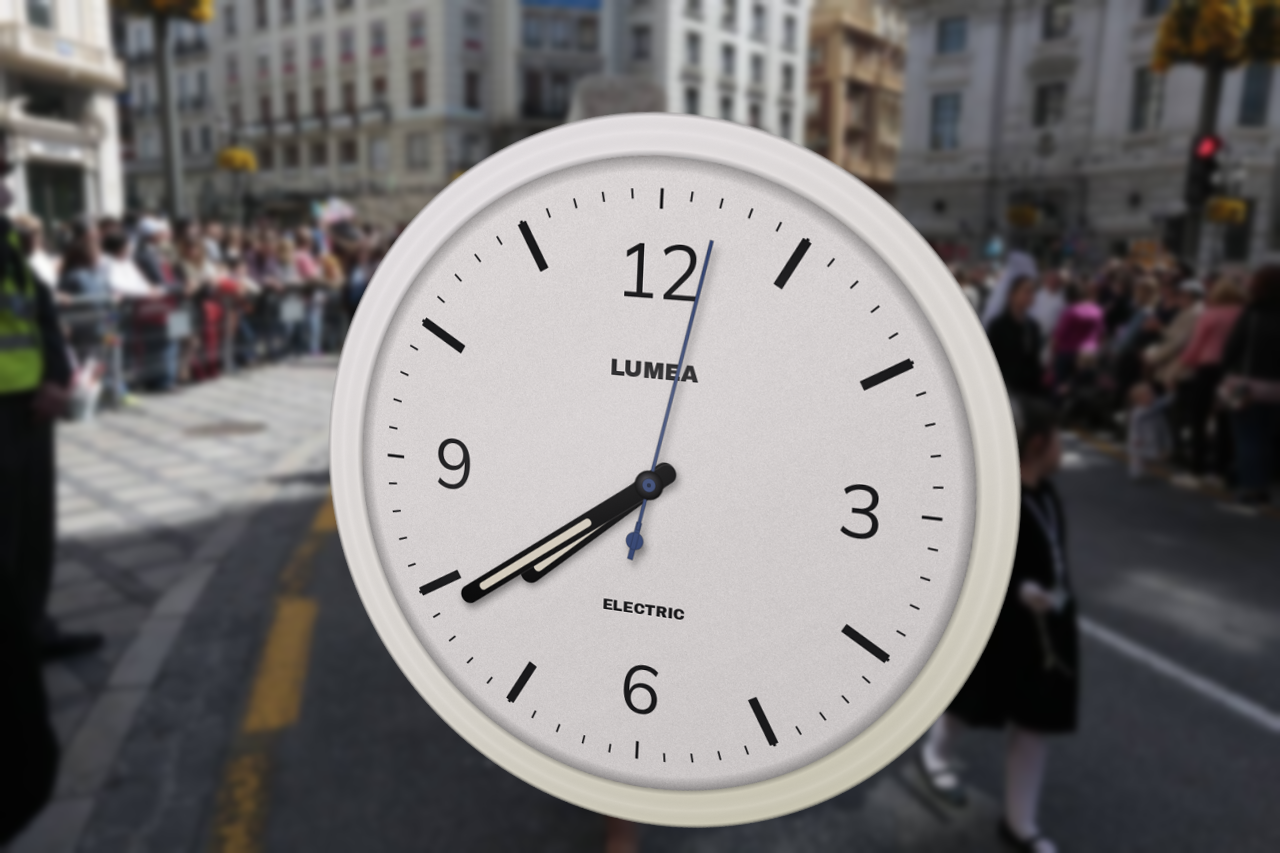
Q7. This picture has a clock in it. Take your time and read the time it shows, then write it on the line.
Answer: 7:39:02
